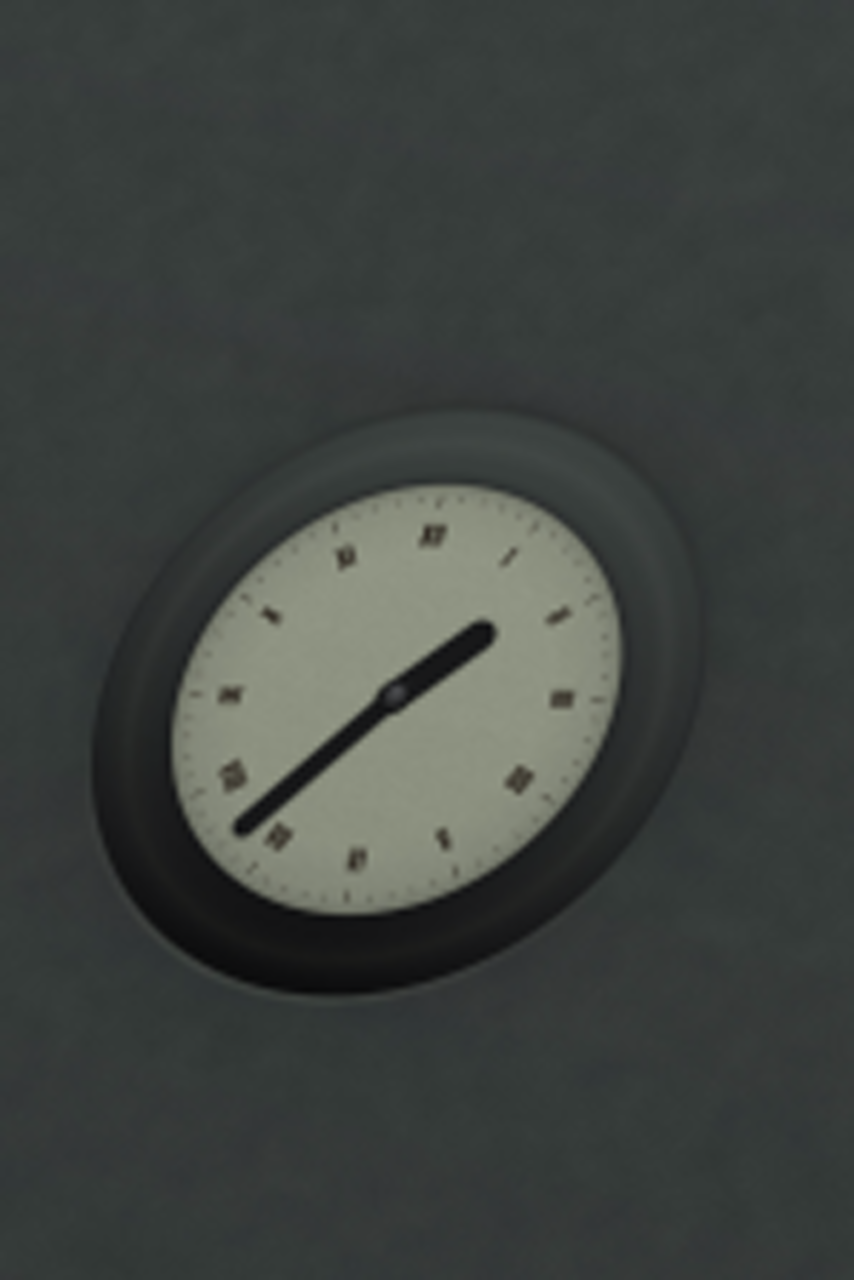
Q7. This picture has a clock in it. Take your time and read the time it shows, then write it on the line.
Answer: 1:37
